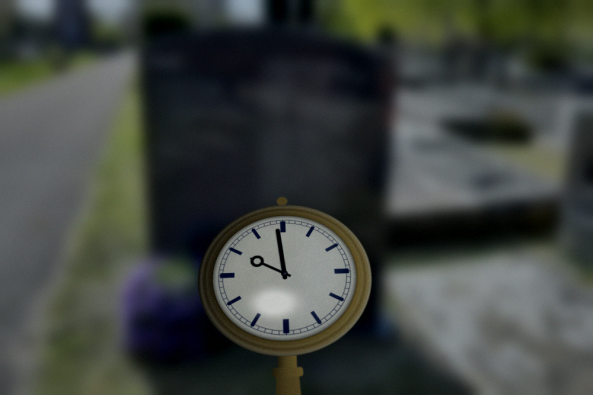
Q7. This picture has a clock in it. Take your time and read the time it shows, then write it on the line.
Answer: 9:59
